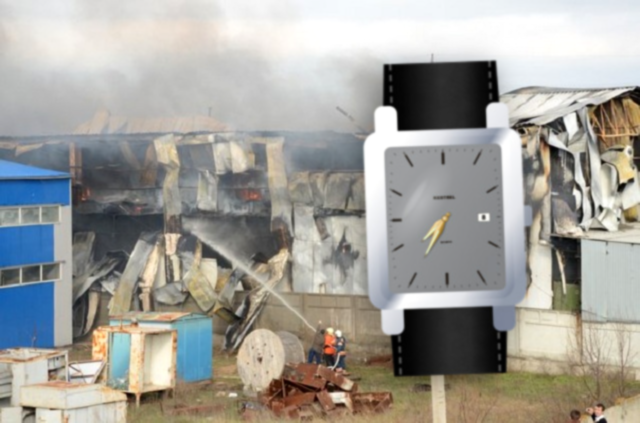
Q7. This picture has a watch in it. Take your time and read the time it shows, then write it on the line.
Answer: 7:35
